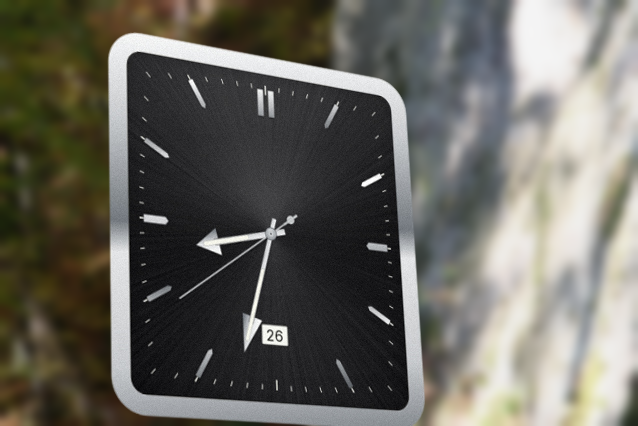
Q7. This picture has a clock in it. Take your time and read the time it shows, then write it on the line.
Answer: 8:32:39
